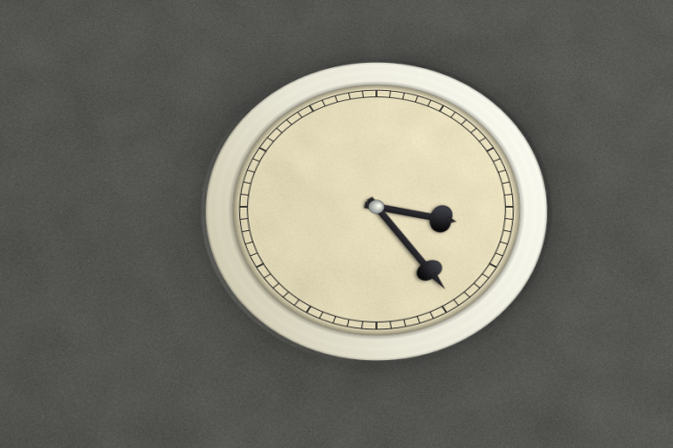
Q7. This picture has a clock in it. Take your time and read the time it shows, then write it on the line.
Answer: 3:24
